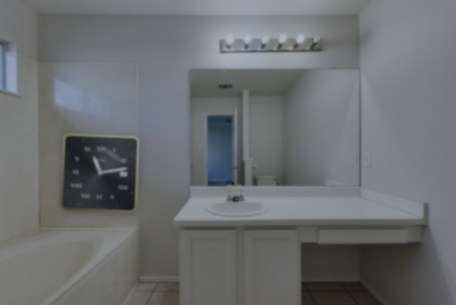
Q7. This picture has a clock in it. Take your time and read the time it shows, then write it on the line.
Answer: 11:13
